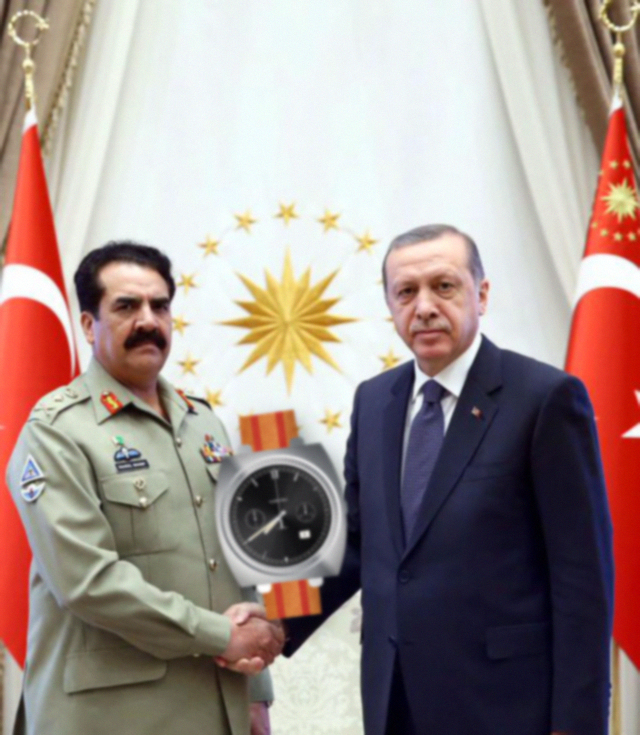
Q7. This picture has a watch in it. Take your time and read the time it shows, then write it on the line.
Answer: 7:40
